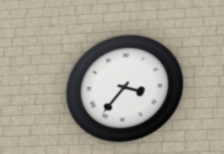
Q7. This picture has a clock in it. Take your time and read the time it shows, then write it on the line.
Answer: 3:36
